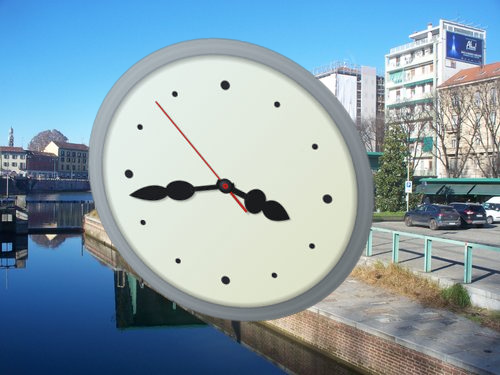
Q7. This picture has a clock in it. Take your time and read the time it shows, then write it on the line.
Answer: 3:42:53
